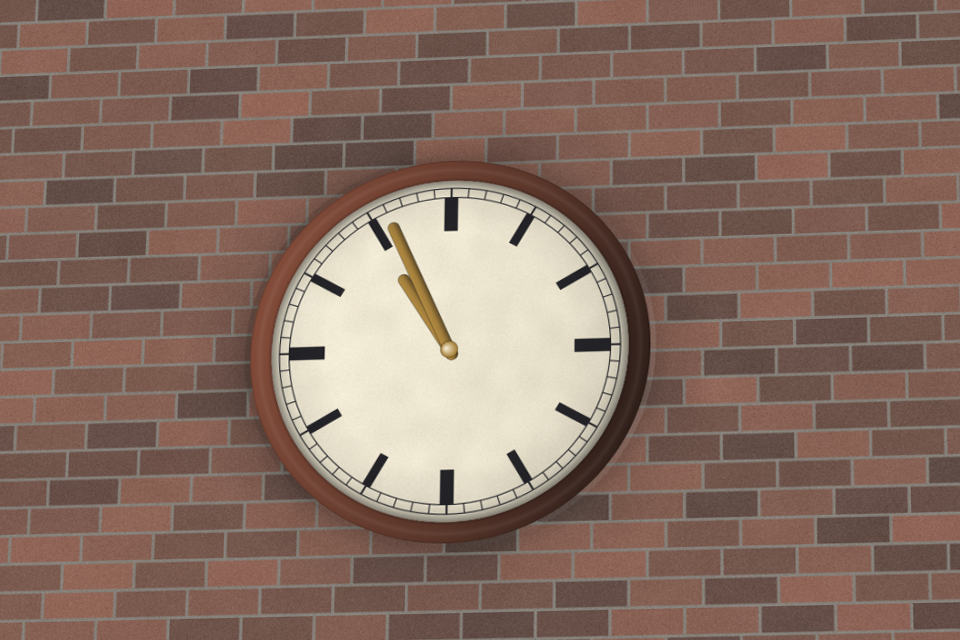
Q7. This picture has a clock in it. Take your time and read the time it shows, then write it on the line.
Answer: 10:56
